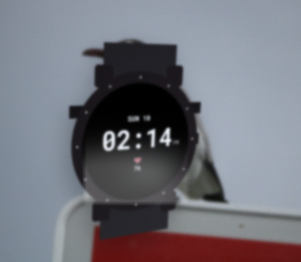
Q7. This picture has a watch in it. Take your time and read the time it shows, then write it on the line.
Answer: 2:14
